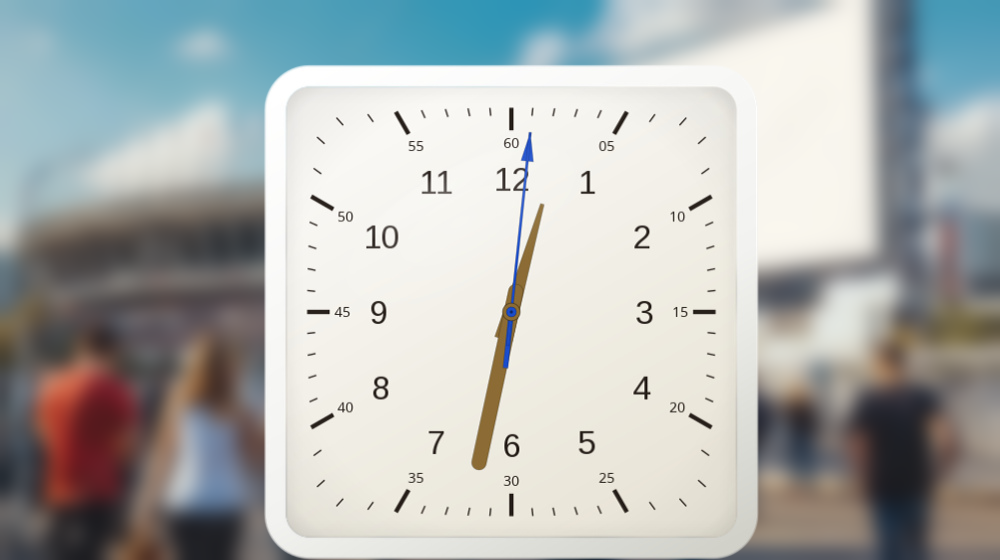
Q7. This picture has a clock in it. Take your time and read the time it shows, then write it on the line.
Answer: 12:32:01
